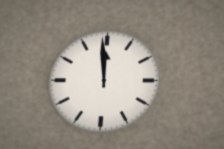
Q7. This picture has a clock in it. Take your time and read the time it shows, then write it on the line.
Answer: 11:59
